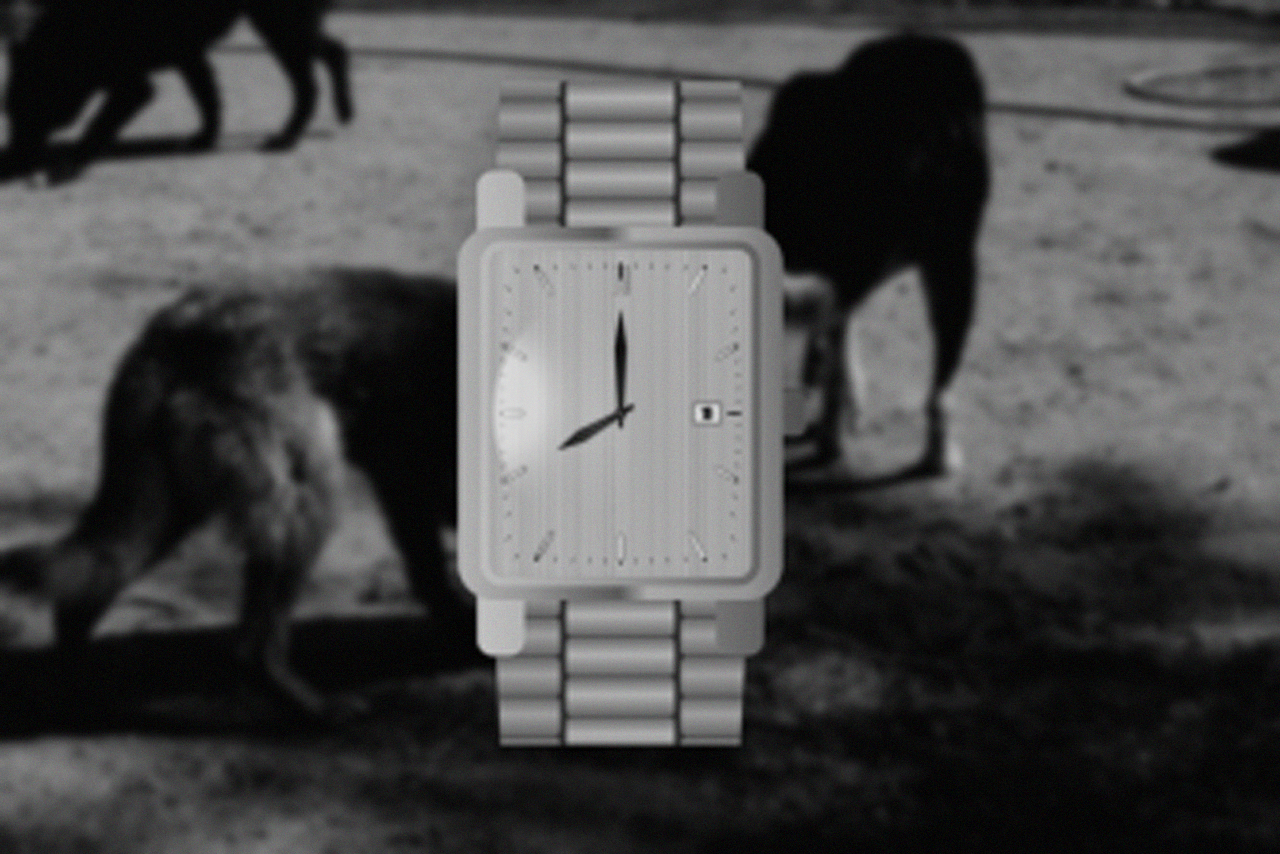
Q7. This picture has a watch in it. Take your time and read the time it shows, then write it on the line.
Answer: 8:00
